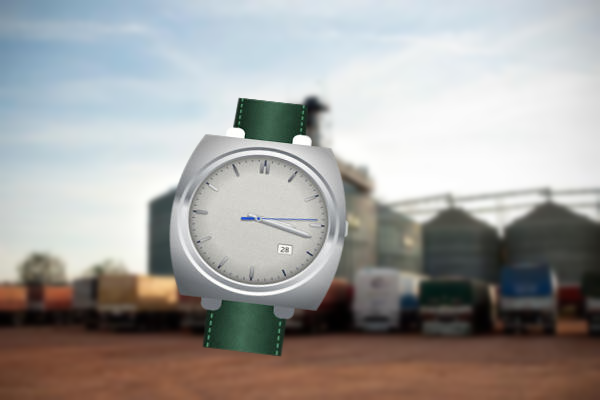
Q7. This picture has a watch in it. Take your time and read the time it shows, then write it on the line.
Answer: 3:17:14
